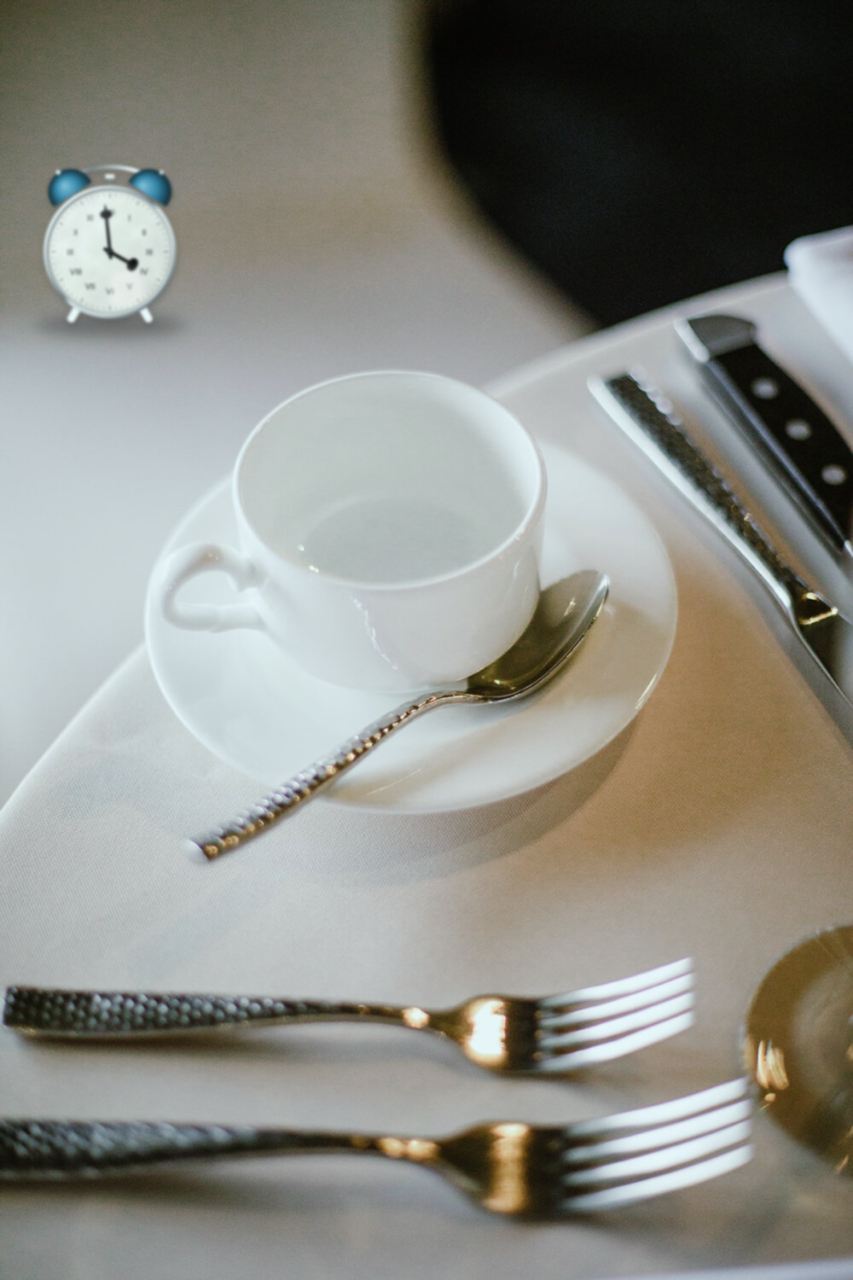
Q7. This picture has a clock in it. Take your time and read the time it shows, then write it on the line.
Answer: 3:59
